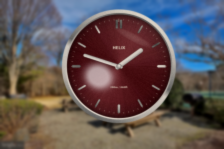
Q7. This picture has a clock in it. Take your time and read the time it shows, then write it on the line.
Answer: 1:48
